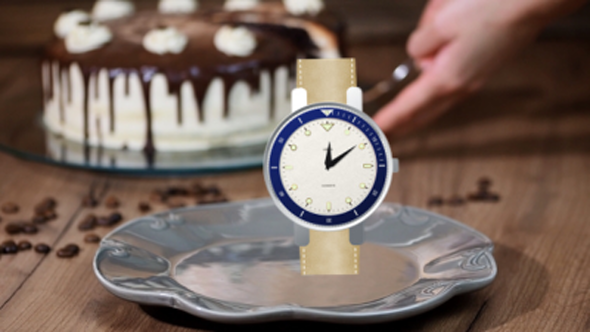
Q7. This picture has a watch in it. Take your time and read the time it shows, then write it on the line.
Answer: 12:09
